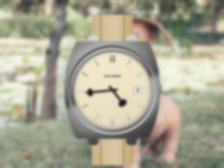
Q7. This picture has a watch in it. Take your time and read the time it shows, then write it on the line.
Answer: 4:44
